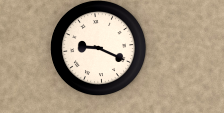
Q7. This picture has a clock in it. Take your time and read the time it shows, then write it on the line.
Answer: 9:20
